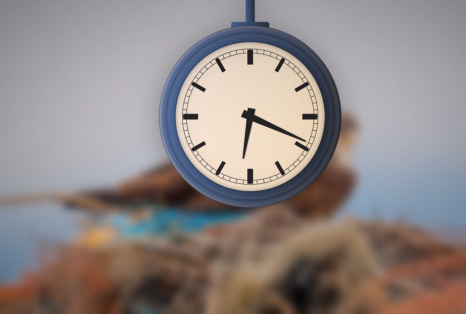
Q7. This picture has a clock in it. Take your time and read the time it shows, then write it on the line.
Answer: 6:19
